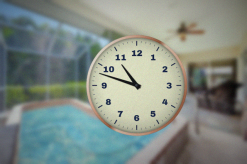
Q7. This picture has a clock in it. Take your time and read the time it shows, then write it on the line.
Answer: 10:48
